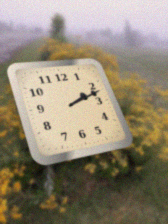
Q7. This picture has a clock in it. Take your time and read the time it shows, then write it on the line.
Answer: 2:12
